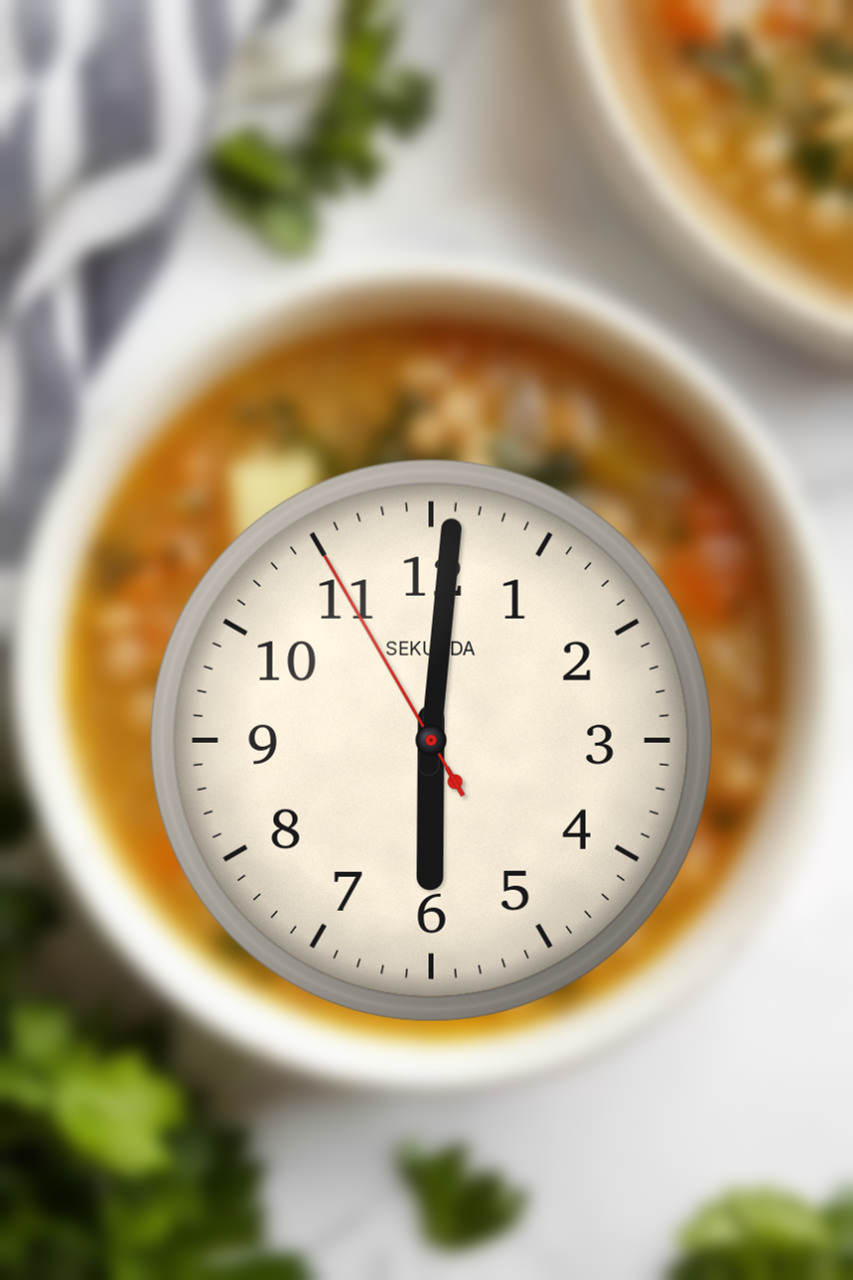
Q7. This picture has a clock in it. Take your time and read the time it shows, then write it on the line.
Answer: 6:00:55
